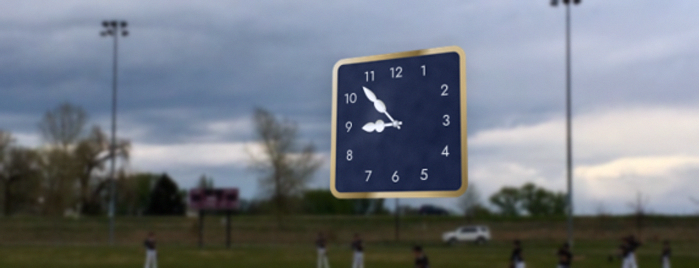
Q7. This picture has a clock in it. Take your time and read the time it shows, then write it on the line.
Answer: 8:53
